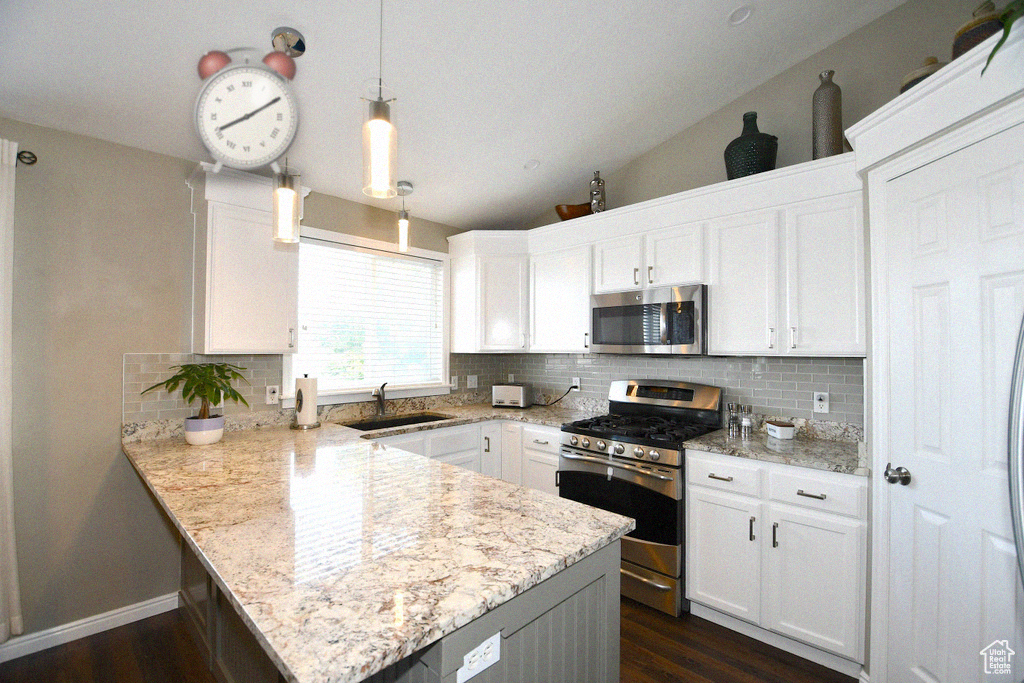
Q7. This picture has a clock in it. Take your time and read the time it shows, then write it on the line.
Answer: 8:10
